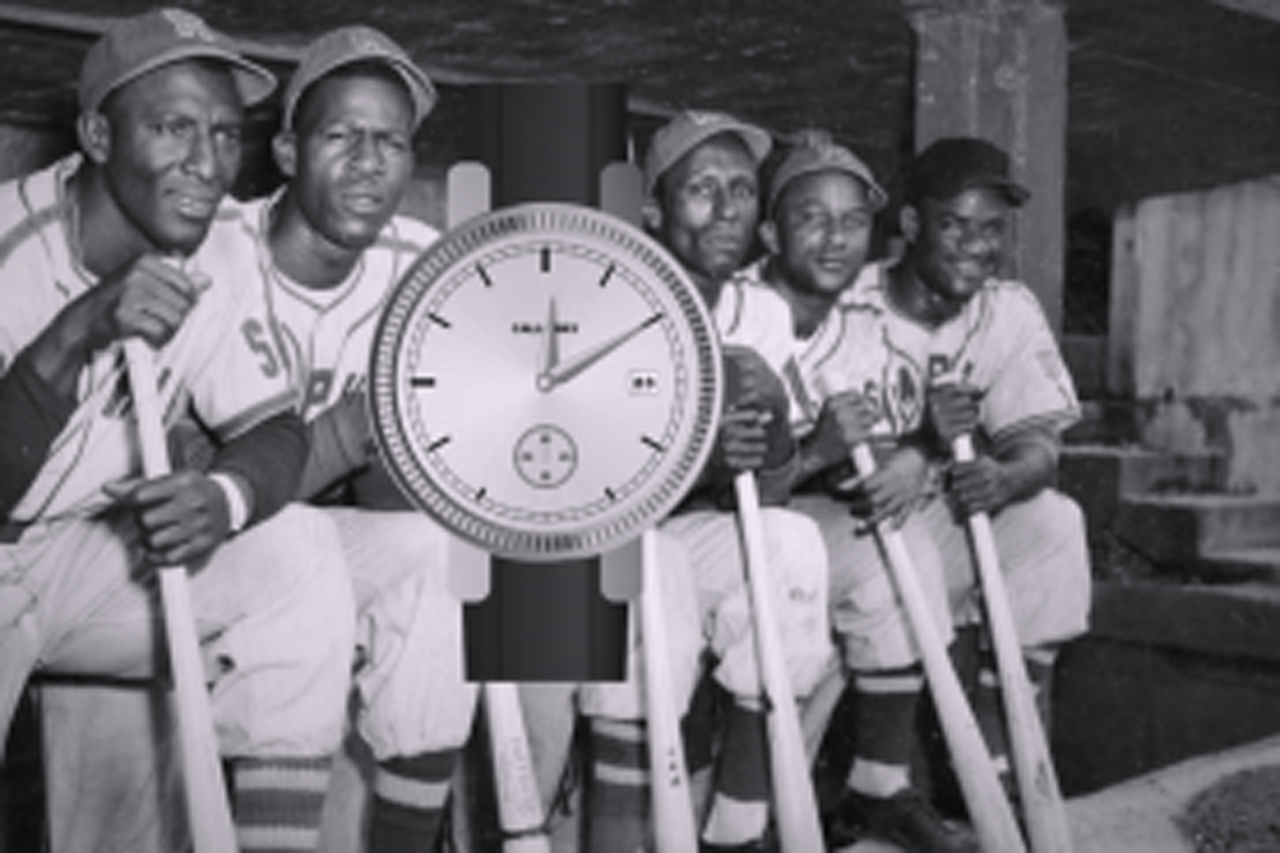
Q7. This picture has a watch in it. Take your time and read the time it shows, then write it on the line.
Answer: 12:10
